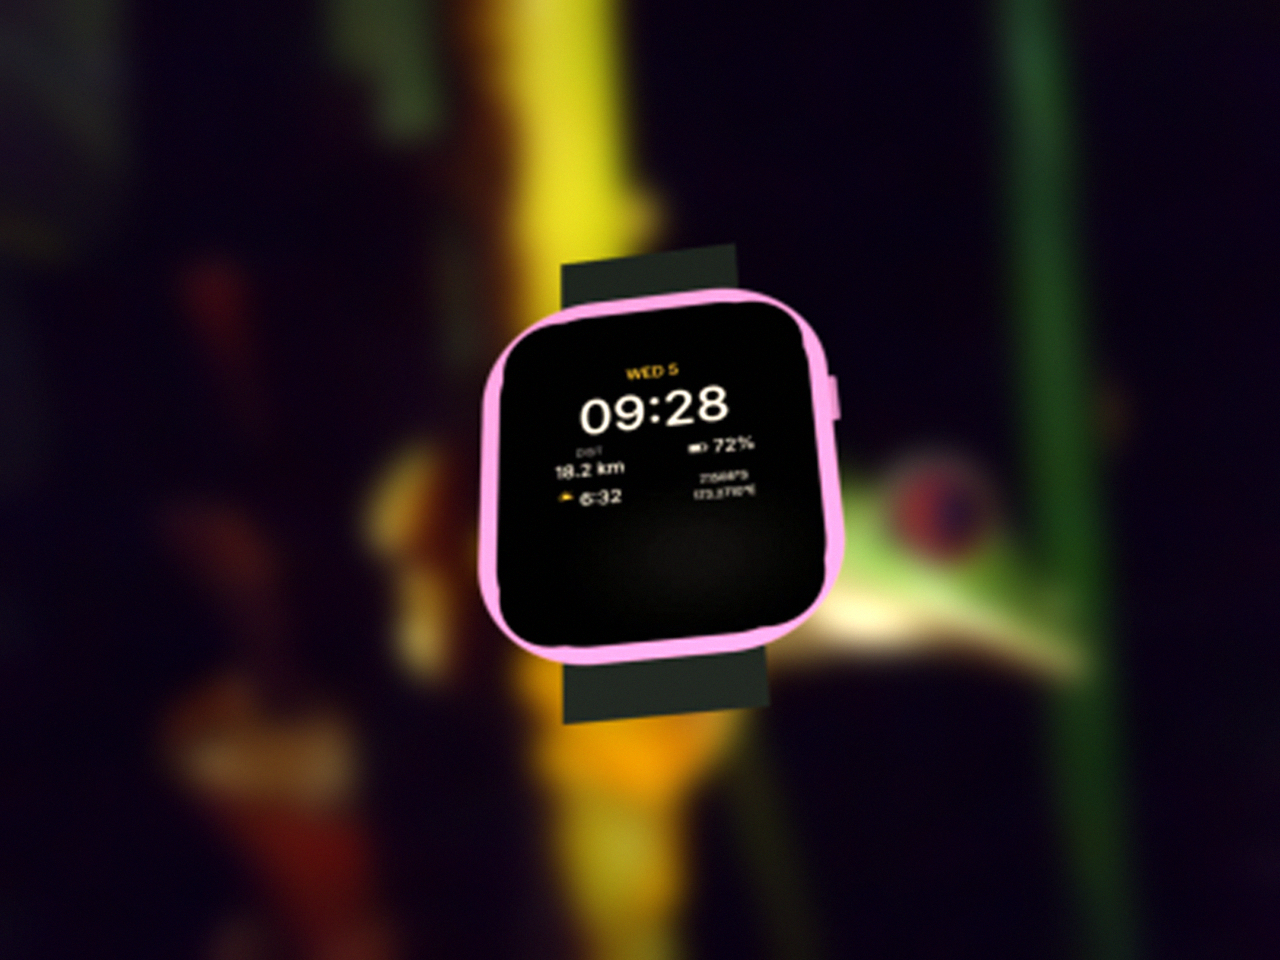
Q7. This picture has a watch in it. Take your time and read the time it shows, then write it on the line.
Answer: 9:28
